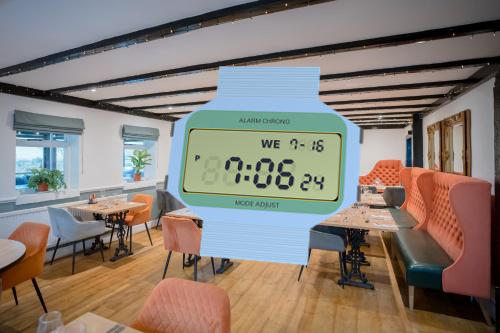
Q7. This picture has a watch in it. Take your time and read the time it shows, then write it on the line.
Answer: 7:06:24
